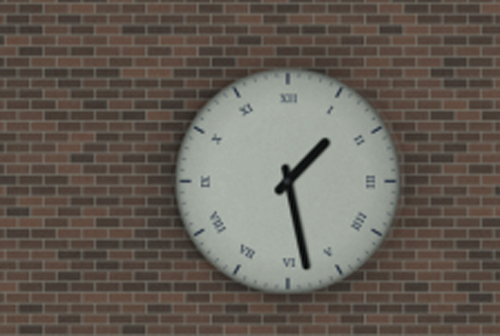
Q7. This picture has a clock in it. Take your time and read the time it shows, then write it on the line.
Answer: 1:28
